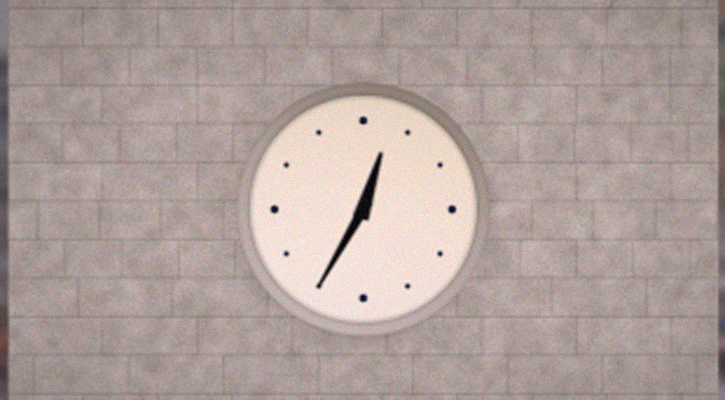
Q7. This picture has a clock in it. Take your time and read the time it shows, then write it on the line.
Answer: 12:35
